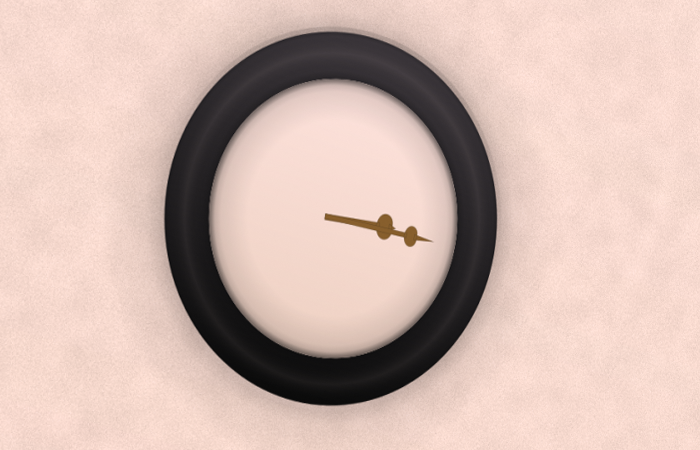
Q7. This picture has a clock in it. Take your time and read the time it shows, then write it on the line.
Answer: 3:17
